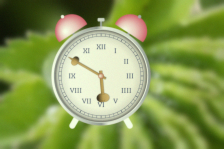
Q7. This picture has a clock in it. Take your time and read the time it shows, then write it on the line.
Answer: 5:50
